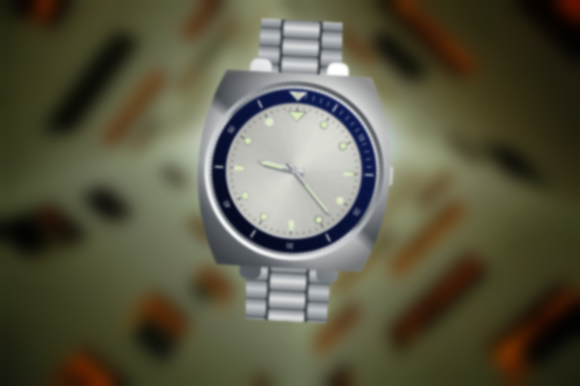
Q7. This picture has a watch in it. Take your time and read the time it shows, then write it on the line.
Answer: 9:23
